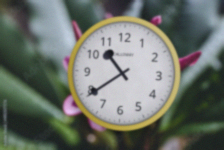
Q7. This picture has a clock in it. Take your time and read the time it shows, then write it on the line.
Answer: 10:39
